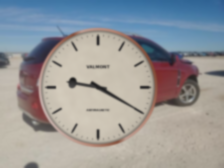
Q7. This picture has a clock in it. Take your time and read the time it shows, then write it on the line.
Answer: 9:20
